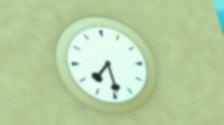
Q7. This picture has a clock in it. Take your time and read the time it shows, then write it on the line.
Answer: 7:29
